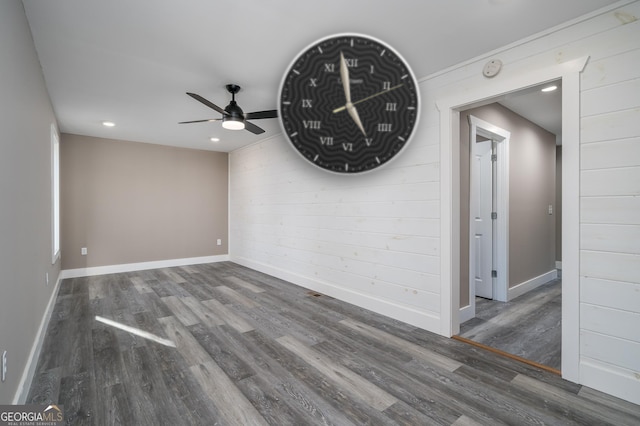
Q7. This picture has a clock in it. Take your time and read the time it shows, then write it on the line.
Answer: 4:58:11
